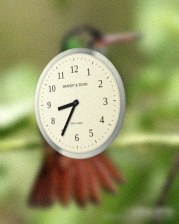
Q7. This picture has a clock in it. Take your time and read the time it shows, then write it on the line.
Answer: 8:35
